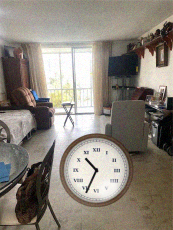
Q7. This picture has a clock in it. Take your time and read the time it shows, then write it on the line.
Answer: 10:34
